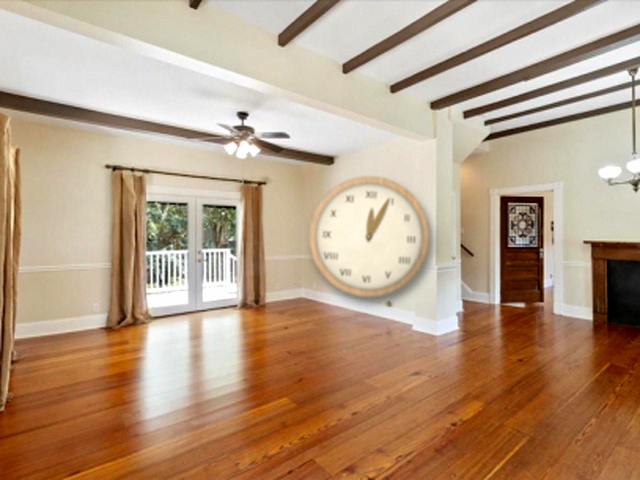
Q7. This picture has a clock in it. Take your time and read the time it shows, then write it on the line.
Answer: 12:04
